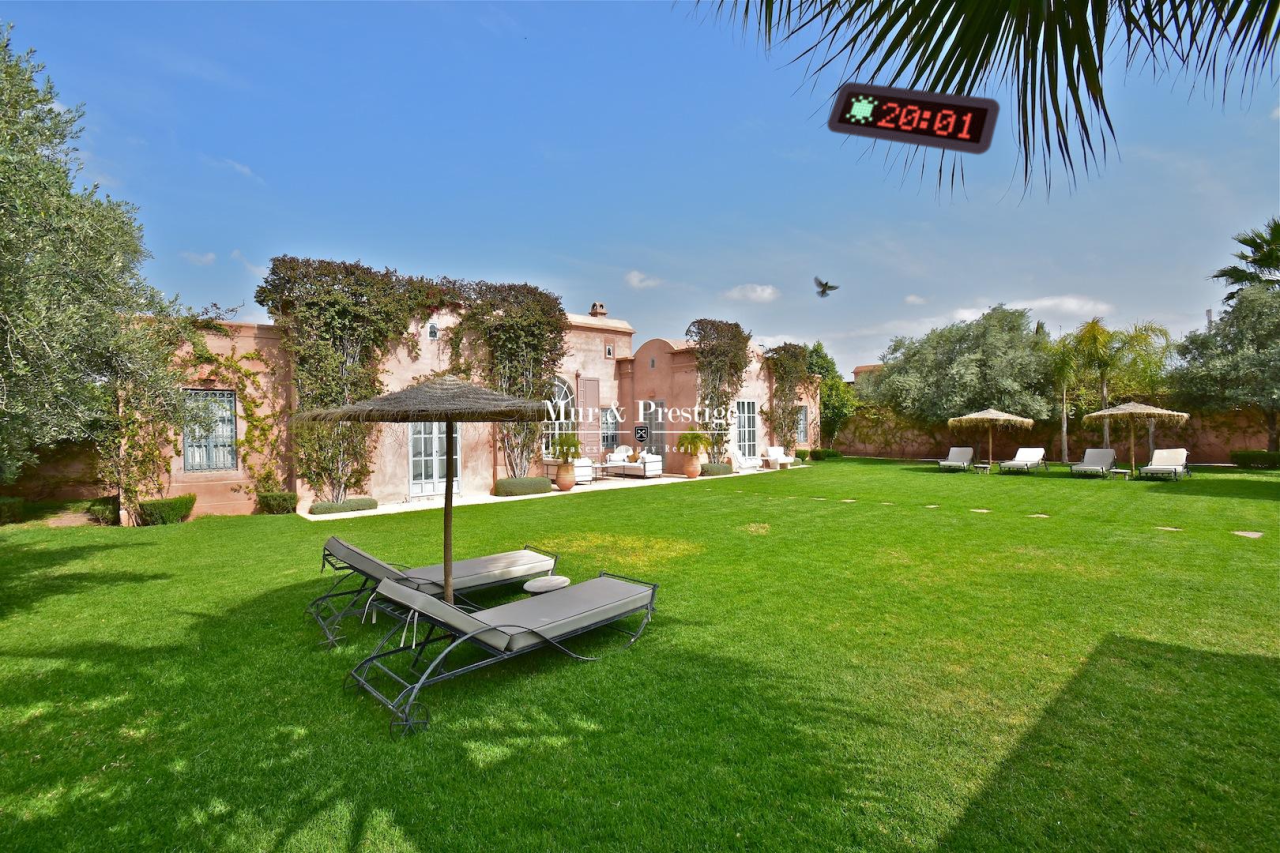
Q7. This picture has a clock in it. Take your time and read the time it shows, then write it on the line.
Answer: 20:01
